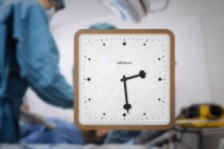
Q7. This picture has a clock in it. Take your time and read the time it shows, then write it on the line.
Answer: 2:29
